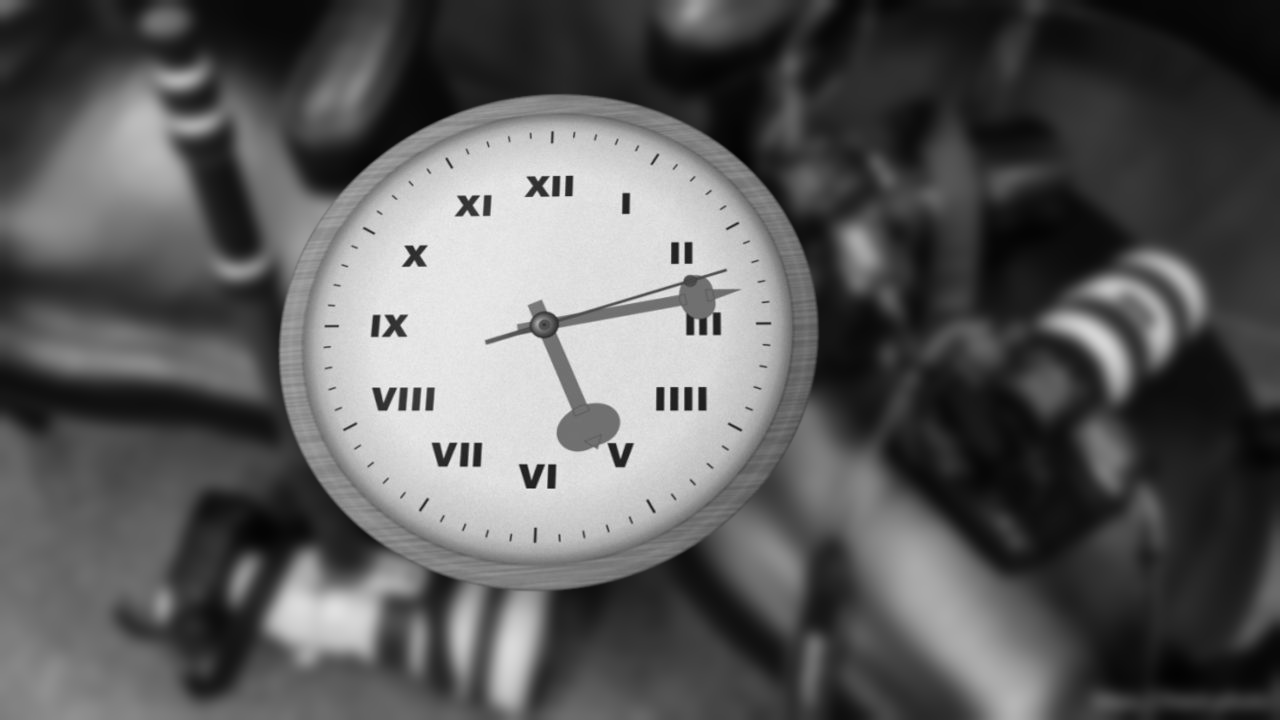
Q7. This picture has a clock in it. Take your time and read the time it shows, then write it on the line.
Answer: 5:13:12
